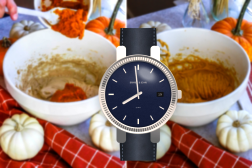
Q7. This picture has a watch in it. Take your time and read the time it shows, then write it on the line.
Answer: 7:59
